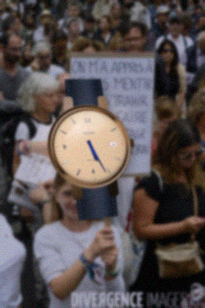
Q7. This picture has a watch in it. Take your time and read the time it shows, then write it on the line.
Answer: 5:26
